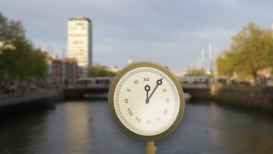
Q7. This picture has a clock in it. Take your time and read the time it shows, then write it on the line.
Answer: 12:06
